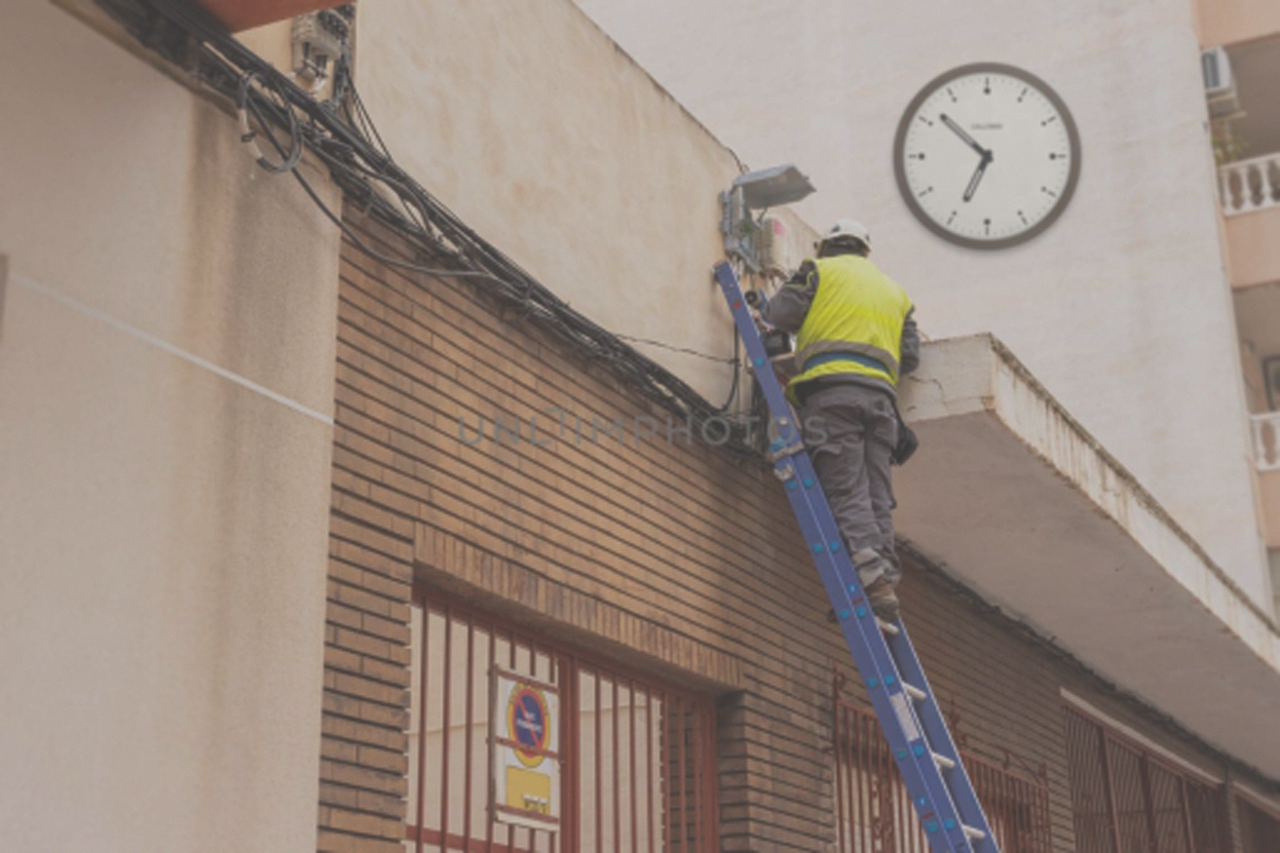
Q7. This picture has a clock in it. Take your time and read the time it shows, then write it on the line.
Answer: 6:52
